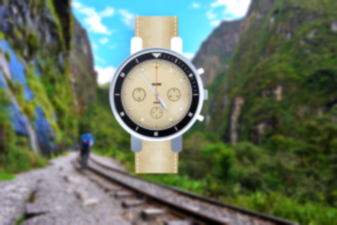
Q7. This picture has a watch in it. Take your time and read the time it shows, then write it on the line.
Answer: 4:54
